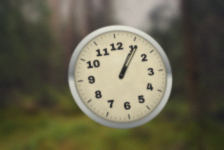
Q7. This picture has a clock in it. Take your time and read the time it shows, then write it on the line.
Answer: 1:06
